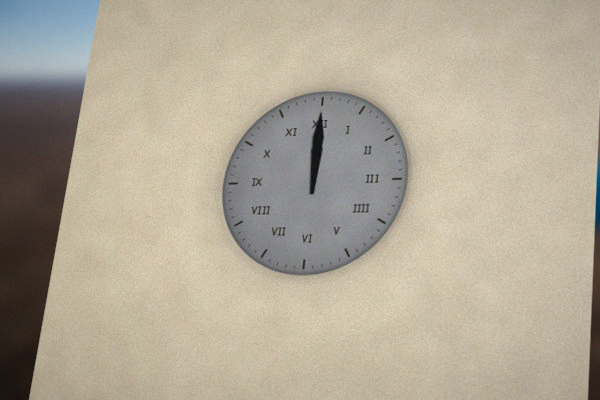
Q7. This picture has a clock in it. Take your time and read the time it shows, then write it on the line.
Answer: 12:00
